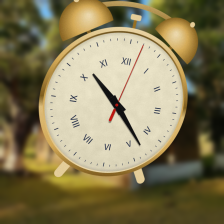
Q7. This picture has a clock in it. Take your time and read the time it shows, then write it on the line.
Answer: 10:23:02
